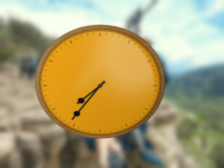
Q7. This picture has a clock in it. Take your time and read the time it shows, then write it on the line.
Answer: 7:36
